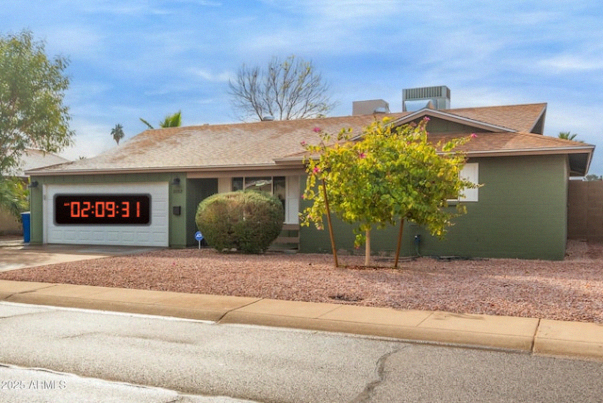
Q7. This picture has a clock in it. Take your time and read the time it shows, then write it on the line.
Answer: 2:09:31
